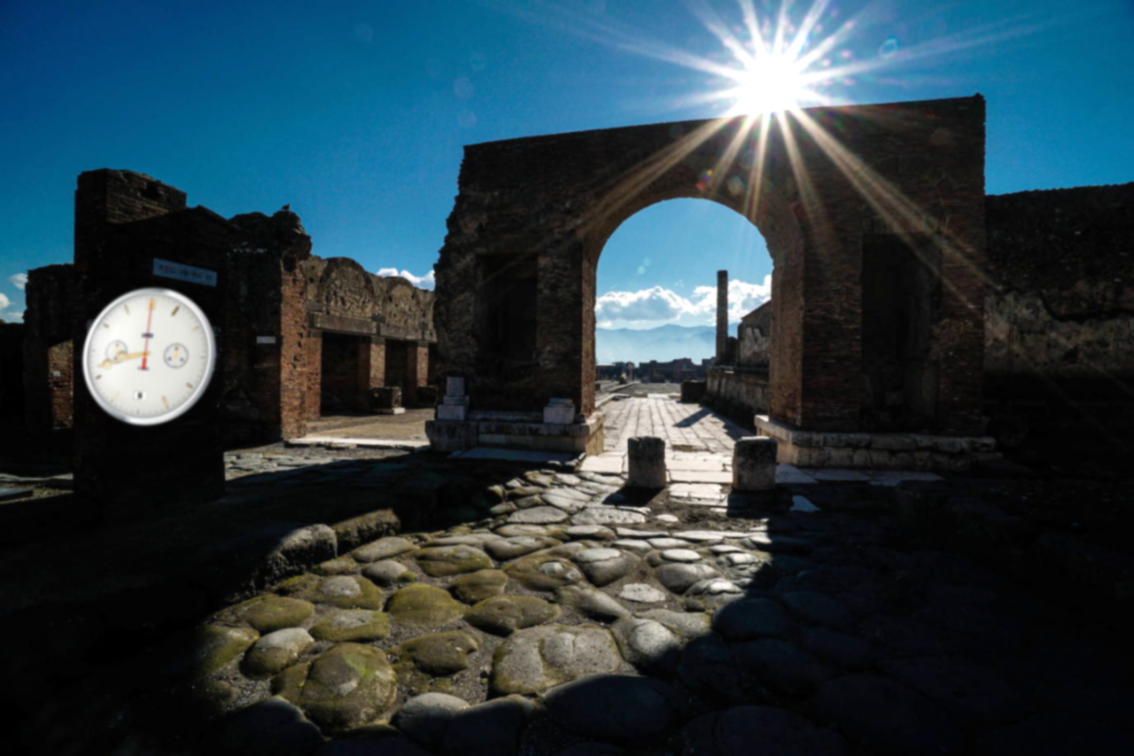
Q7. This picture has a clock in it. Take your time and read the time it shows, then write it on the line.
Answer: 8:42
